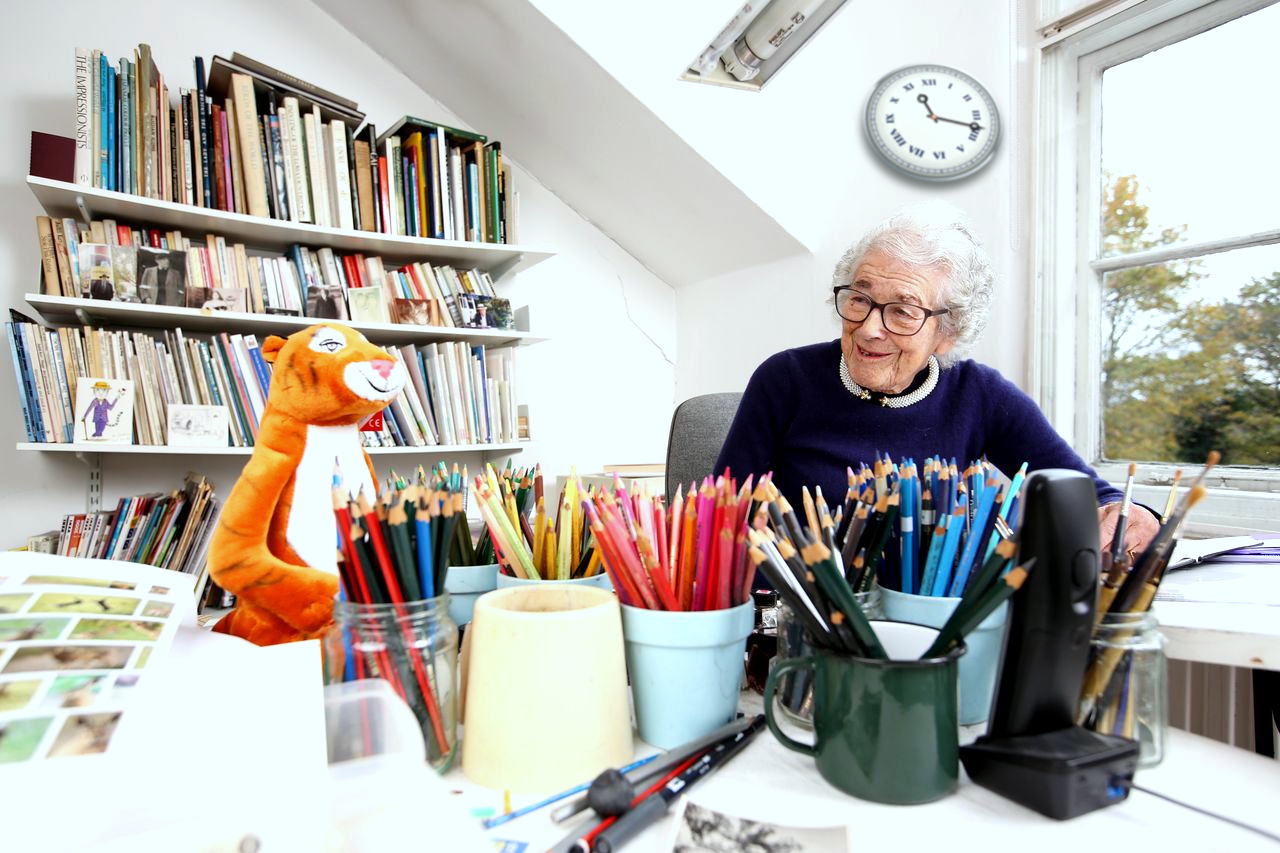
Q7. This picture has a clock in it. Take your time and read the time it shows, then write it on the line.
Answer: 11:18
